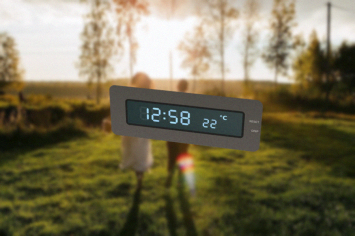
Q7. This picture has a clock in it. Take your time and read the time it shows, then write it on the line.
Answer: 12:58
